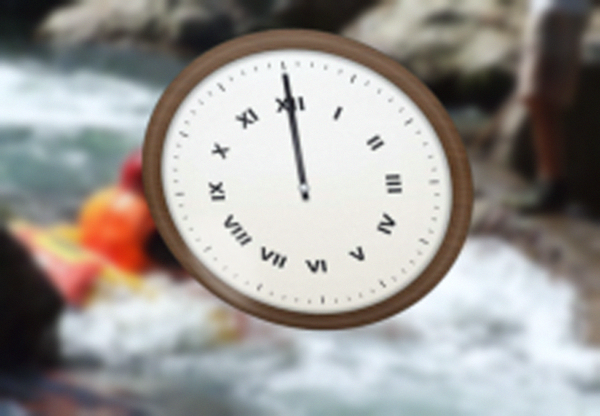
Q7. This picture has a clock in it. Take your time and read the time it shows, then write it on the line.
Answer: 12:00
